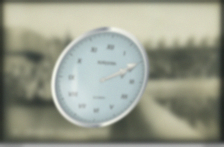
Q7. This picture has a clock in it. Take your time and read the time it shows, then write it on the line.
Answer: 2:10
